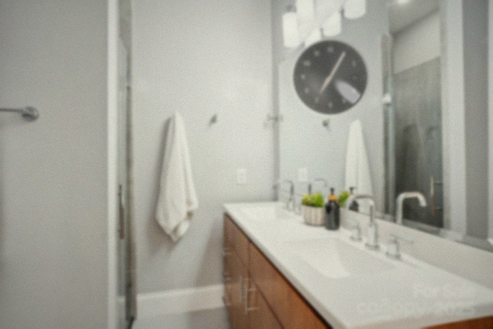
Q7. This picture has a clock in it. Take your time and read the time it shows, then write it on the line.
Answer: 7:05
